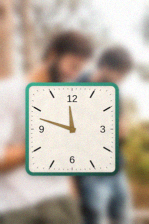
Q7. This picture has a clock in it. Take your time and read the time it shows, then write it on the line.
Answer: 11:48
